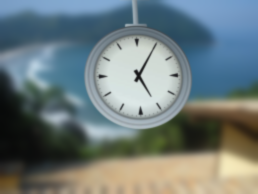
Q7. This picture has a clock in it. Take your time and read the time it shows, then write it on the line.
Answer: 5:05
